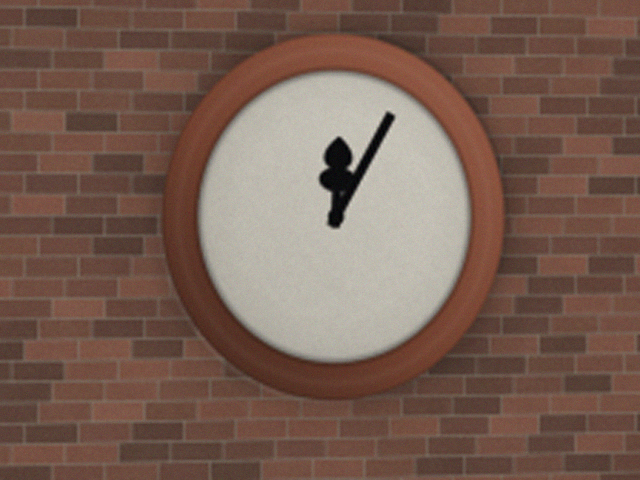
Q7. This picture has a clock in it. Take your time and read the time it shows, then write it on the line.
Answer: 12:05
